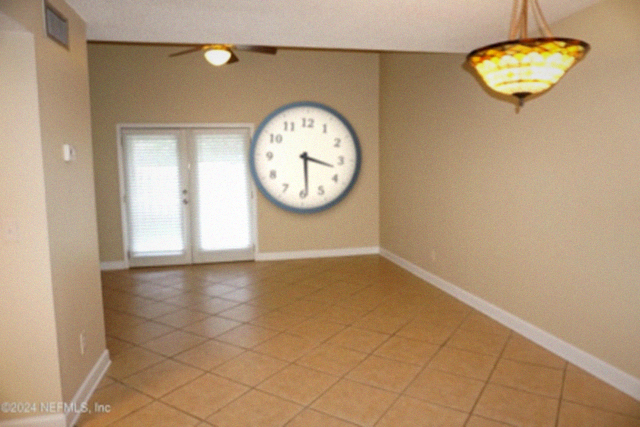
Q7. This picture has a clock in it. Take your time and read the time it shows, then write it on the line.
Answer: 3:29
